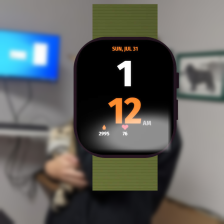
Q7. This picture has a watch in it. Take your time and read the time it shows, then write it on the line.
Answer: 1:12
